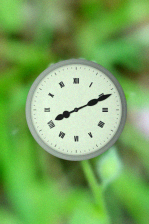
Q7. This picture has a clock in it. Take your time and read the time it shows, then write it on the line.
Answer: 8:11
